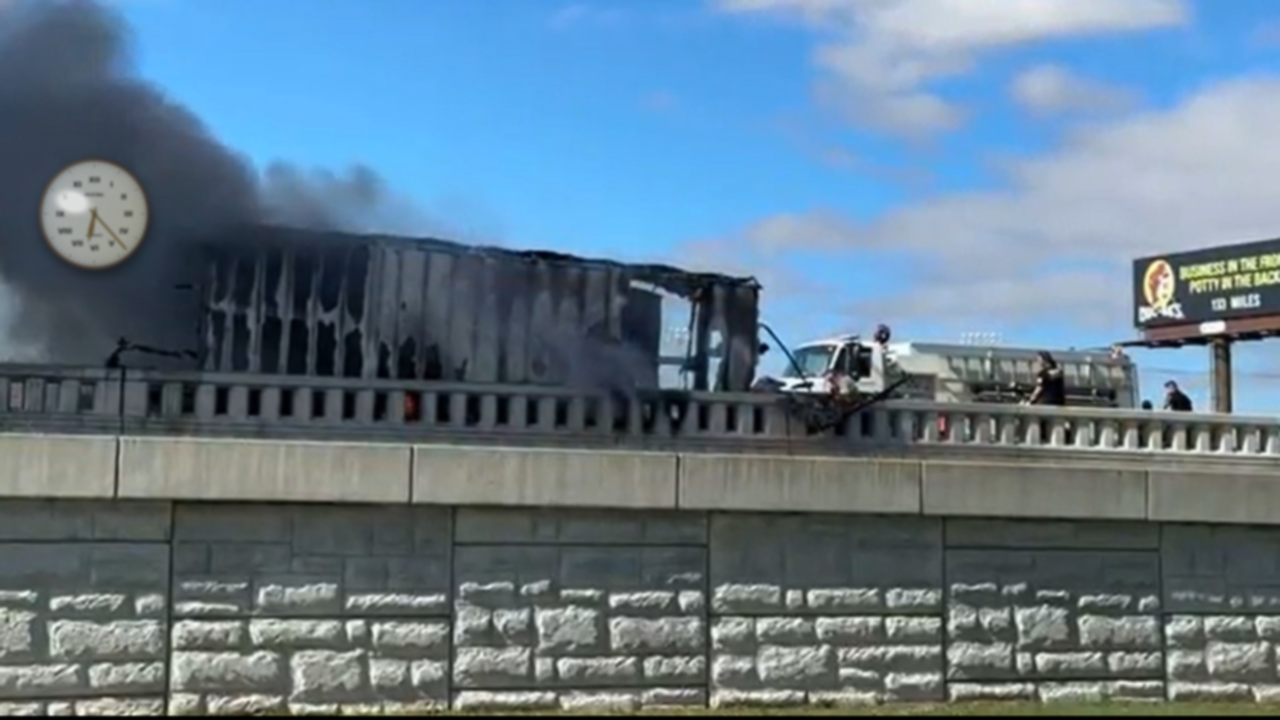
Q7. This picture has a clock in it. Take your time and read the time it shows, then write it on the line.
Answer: 6:23
